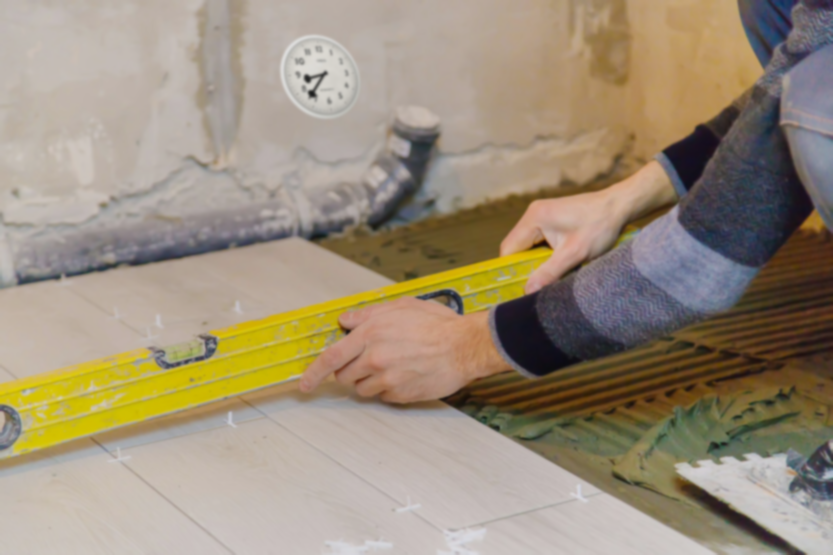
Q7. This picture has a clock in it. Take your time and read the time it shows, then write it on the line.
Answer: 8:37
